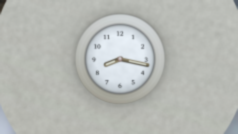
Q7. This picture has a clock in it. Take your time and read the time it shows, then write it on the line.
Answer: 8:17
